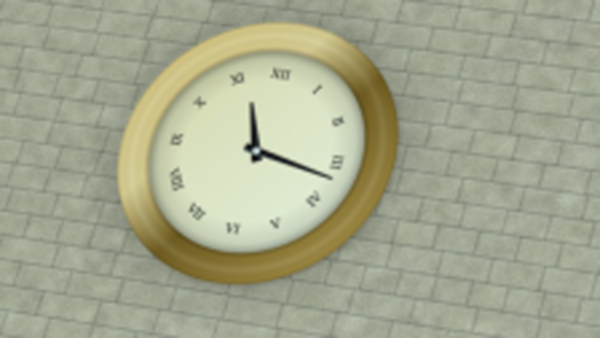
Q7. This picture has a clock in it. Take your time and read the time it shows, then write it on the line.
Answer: 11:17
